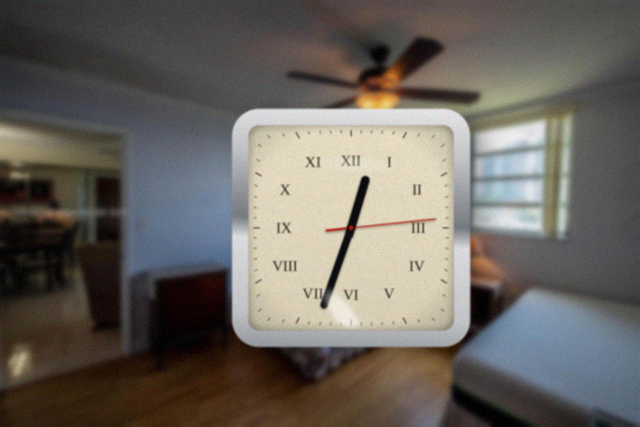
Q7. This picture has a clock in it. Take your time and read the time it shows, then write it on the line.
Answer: 12:33:14
